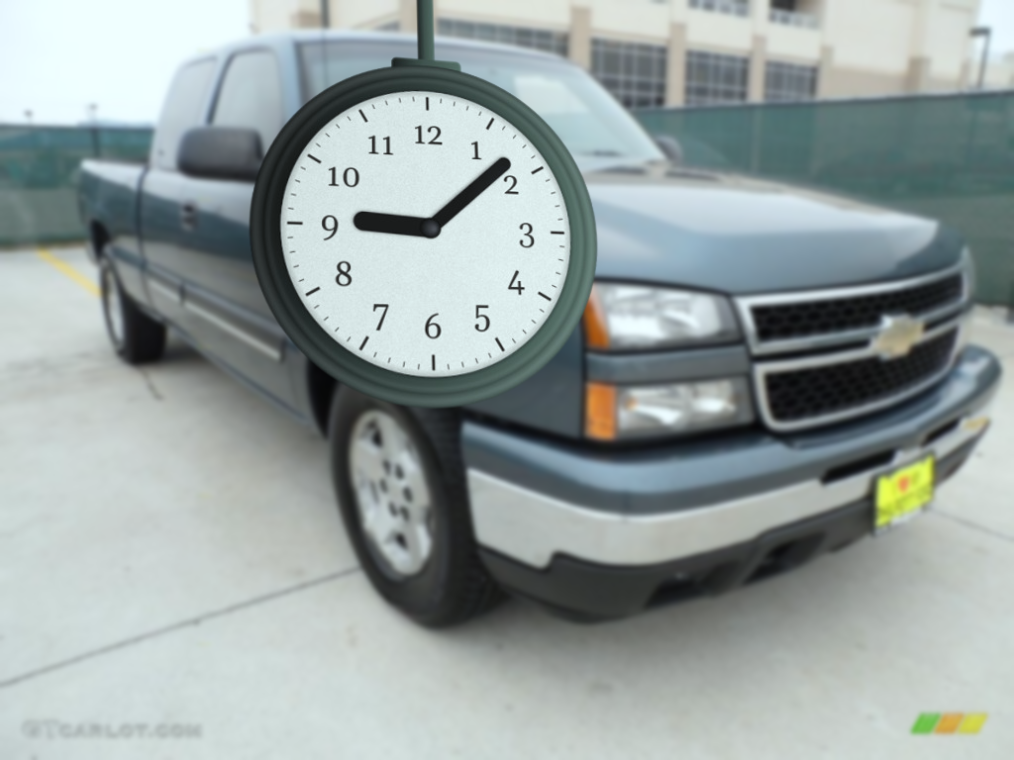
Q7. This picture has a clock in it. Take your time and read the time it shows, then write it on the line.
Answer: 9:08
